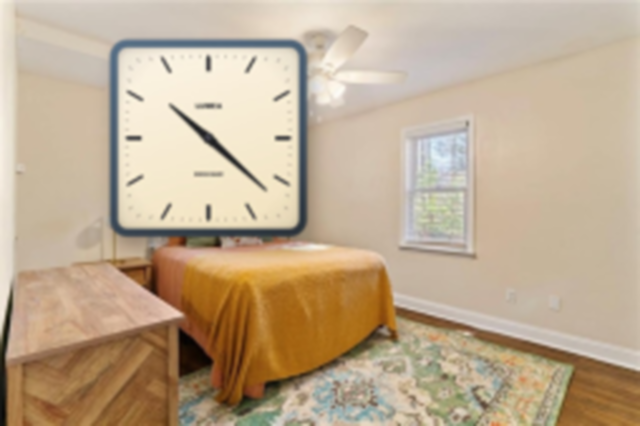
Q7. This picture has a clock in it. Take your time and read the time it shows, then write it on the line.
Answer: 10:22
